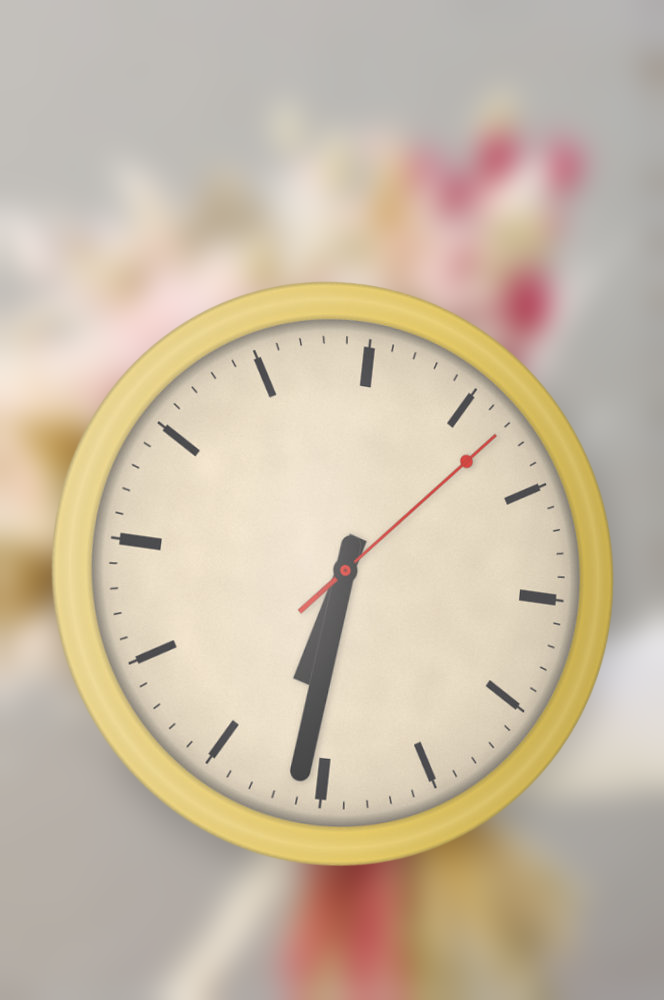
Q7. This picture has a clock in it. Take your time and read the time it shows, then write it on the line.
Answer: 6:31:07
